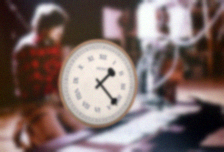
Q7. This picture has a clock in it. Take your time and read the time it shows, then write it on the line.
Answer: 1:22
